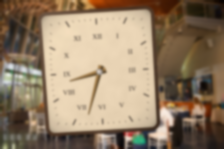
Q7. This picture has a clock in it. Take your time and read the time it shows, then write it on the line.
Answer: 8:33
